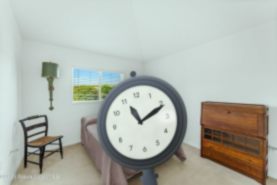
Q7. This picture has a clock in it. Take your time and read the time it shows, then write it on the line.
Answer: 11:11
